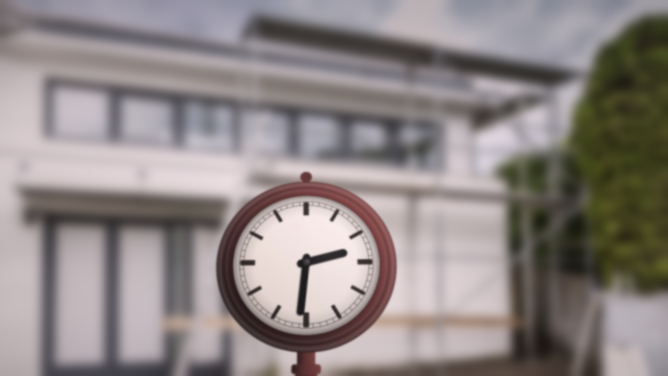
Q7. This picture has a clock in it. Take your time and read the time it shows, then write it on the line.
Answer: 2:31
